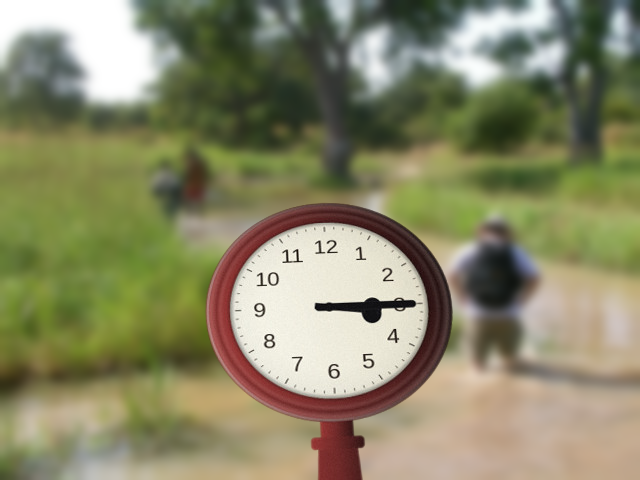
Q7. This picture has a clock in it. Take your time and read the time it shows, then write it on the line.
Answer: 3:15
